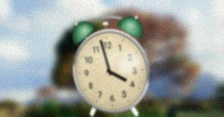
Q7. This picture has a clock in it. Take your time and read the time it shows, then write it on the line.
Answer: 3:58
